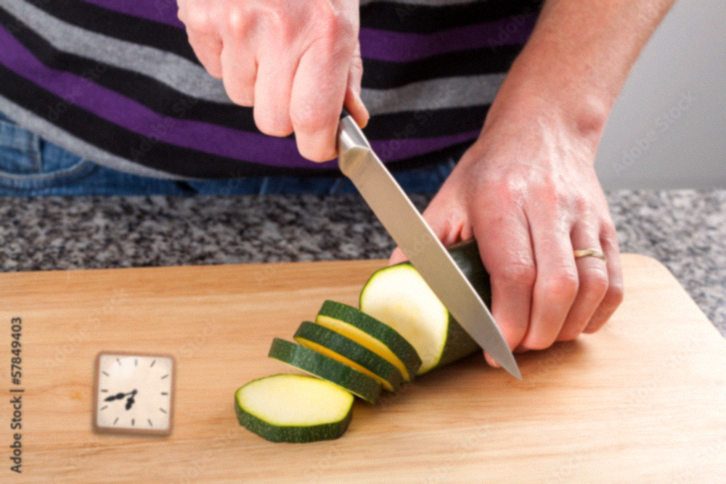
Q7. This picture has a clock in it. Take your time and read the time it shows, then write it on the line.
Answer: 6:42
